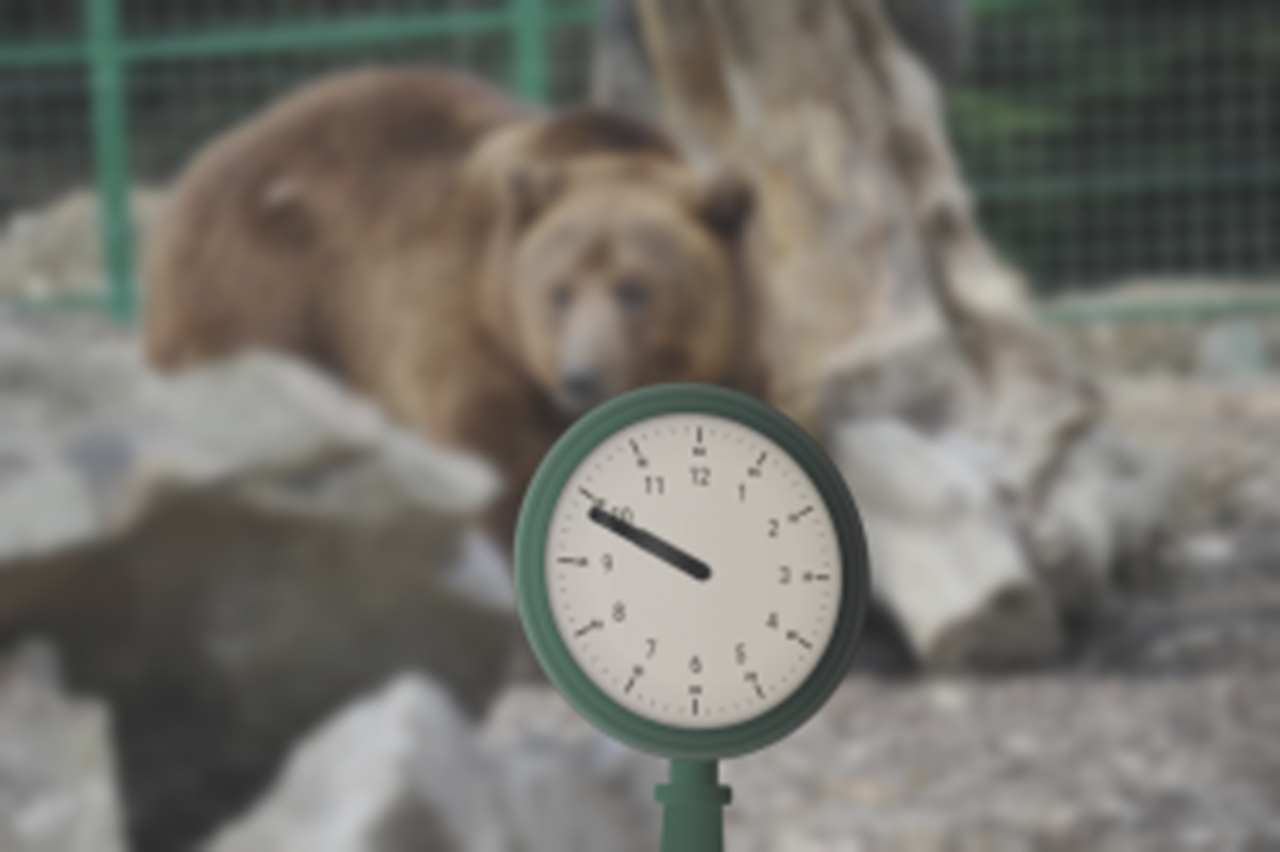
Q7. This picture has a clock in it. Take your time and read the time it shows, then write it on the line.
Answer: 9:49
